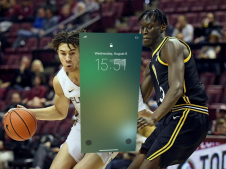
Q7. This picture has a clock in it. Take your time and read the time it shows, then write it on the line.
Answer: 15:51
